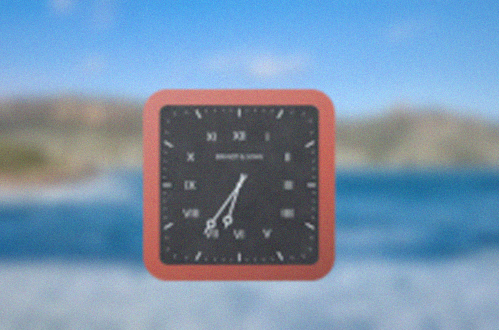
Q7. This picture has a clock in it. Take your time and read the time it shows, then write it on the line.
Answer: 6:36
